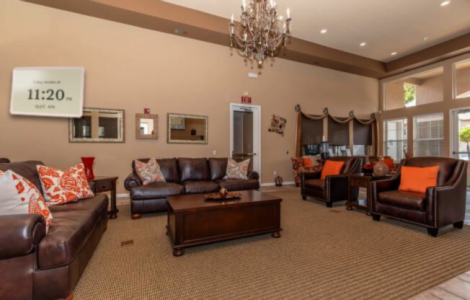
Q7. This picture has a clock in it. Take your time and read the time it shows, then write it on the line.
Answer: 11:20
